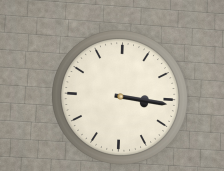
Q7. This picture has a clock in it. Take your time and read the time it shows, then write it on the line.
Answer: 3:16
